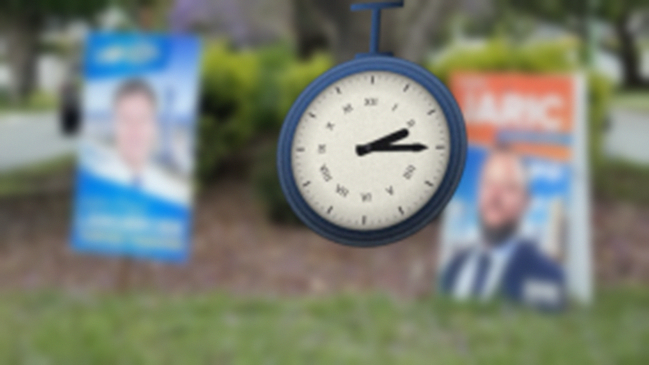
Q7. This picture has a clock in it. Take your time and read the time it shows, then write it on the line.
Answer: 2:15
